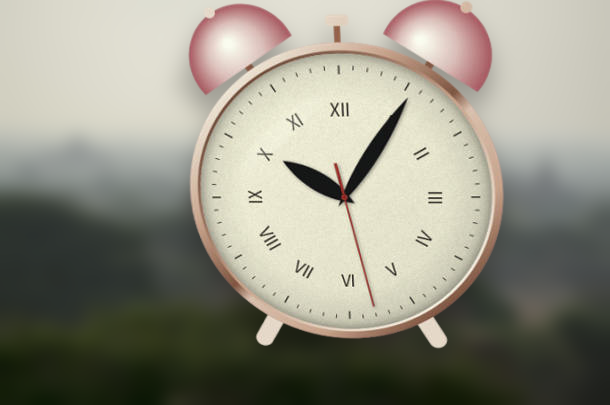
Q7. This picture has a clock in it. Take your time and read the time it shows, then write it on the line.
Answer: 10:05:28
